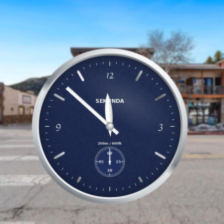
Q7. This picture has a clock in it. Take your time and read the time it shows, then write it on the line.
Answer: 11:52
